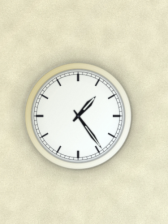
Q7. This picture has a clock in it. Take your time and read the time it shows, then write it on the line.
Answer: 1:24
